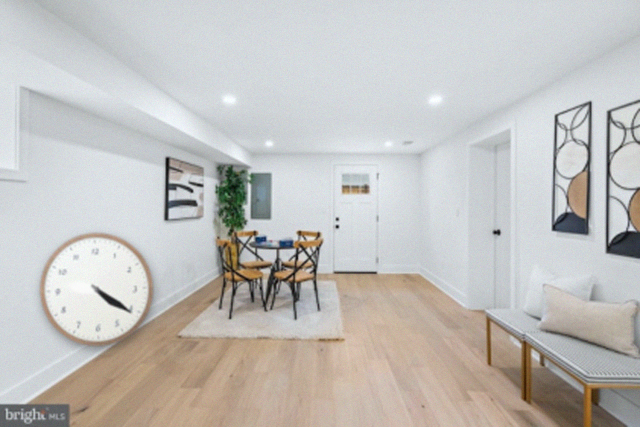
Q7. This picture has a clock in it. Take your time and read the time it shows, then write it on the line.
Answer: 4:21
